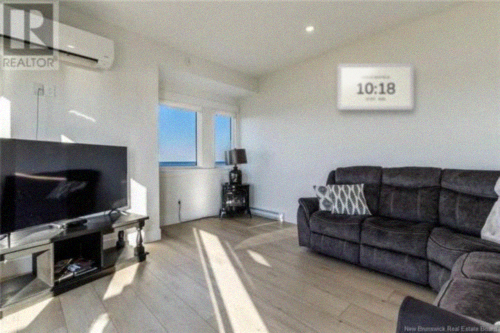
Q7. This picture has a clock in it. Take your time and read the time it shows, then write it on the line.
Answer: 10:18
